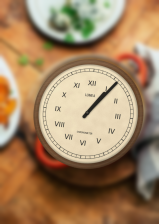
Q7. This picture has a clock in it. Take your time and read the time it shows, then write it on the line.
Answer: 1:06
